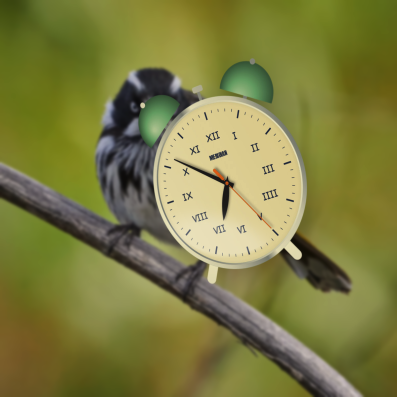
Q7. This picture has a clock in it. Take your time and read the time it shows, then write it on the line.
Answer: 6:51:25
